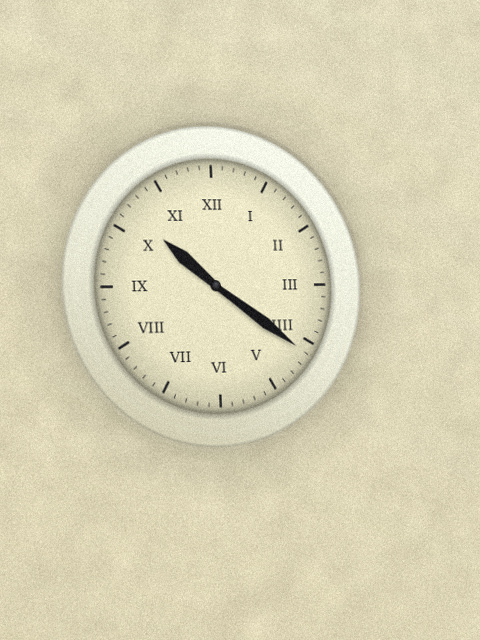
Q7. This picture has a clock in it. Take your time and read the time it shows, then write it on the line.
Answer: 10:21
